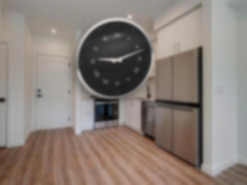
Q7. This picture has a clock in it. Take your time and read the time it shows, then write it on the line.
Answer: 9:12
